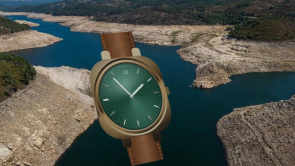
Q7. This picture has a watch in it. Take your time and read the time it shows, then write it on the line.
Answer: 1:54
